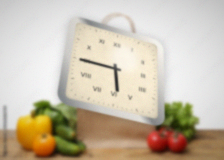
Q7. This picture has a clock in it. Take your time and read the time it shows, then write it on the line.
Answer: 5:45
